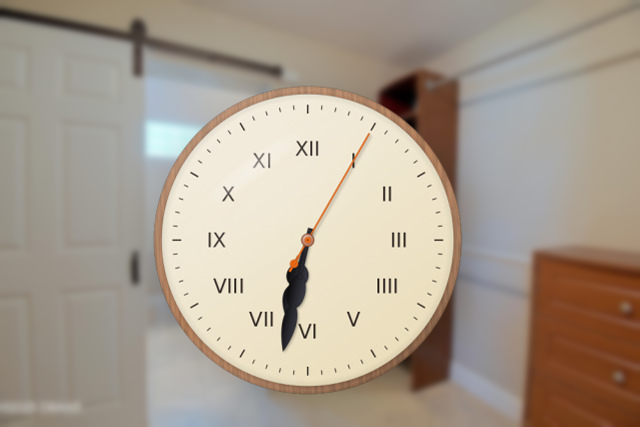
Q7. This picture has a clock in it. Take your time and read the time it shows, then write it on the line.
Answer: 6:32:05
